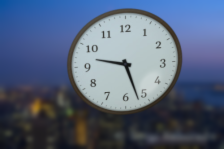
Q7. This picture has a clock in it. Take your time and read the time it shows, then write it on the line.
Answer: 9:27
